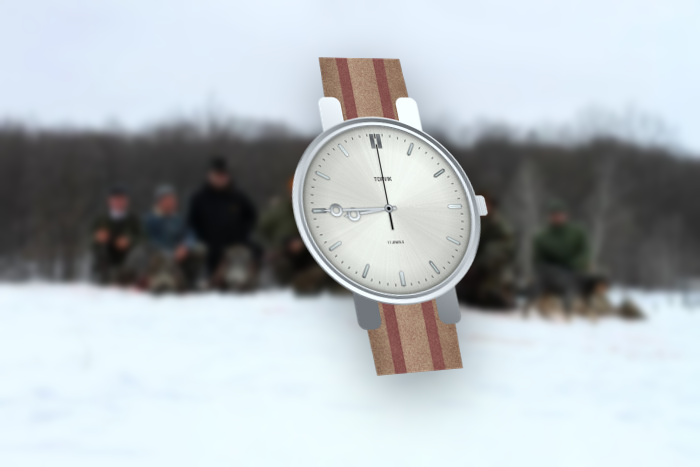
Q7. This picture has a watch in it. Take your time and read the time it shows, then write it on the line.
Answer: 8:45:00
